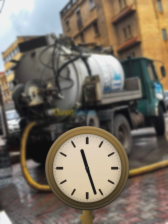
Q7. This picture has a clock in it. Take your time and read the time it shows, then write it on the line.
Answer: 11:27
